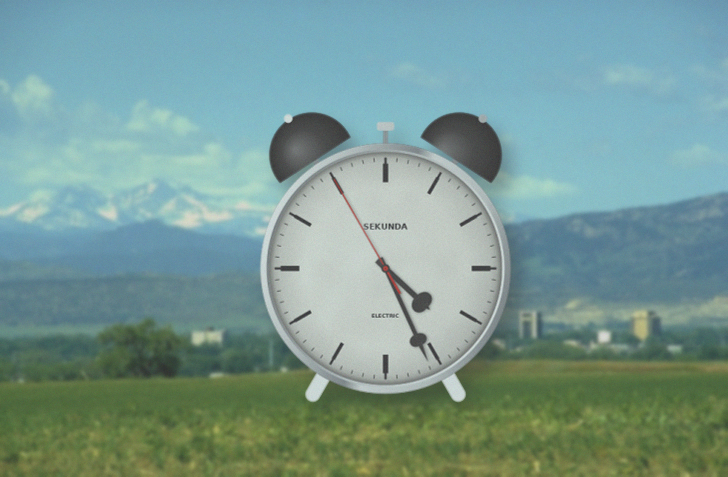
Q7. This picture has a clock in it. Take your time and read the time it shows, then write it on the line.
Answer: 4:25:55
